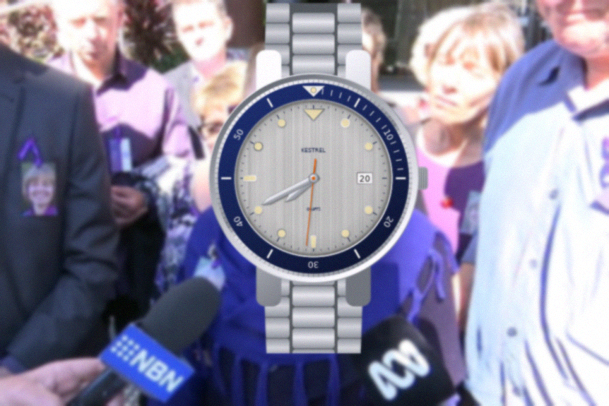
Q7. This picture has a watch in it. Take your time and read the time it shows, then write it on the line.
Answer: 7:40:31
